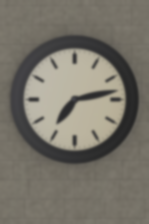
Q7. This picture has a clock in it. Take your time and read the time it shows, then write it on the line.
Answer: 7:13
